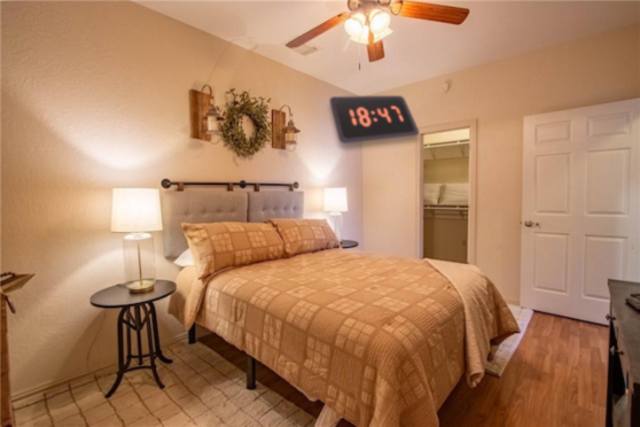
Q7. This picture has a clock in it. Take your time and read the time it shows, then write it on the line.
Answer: 18:47
